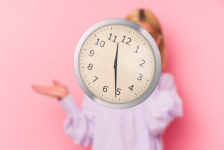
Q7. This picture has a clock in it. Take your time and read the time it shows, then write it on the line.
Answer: 11:26
